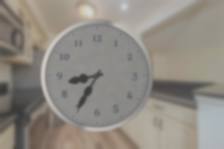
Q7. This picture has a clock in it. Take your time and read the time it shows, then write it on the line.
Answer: 8:35
